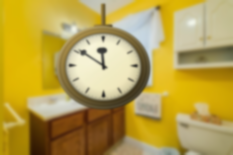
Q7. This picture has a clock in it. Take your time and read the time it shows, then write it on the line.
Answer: 11:51
